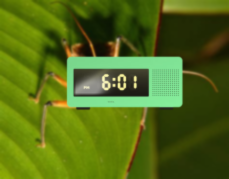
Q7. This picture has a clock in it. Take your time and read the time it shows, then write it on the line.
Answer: 6:01
